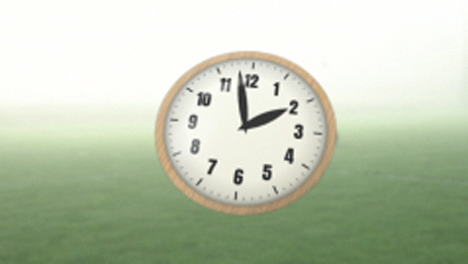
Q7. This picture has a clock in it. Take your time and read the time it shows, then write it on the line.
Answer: 1:58
